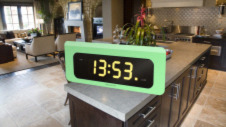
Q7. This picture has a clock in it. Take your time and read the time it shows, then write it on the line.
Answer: 13:53
